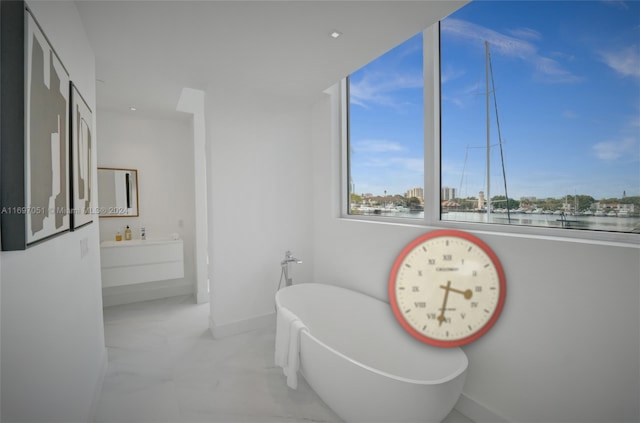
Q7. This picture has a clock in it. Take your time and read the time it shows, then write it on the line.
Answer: 3:32
